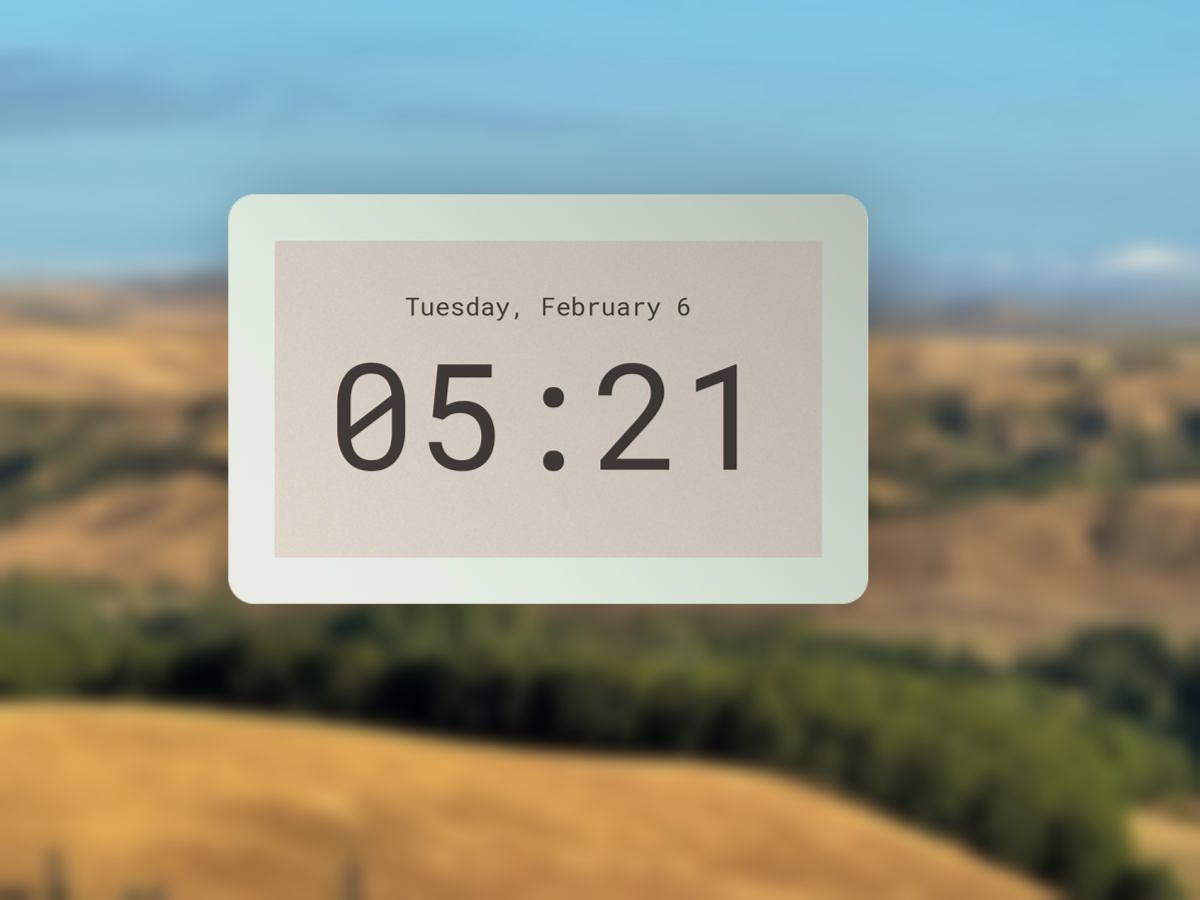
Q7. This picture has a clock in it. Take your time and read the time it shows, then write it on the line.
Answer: 5:21
